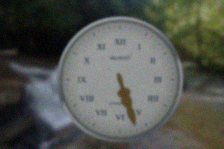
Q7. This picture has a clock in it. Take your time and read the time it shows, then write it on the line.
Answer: 5:27
